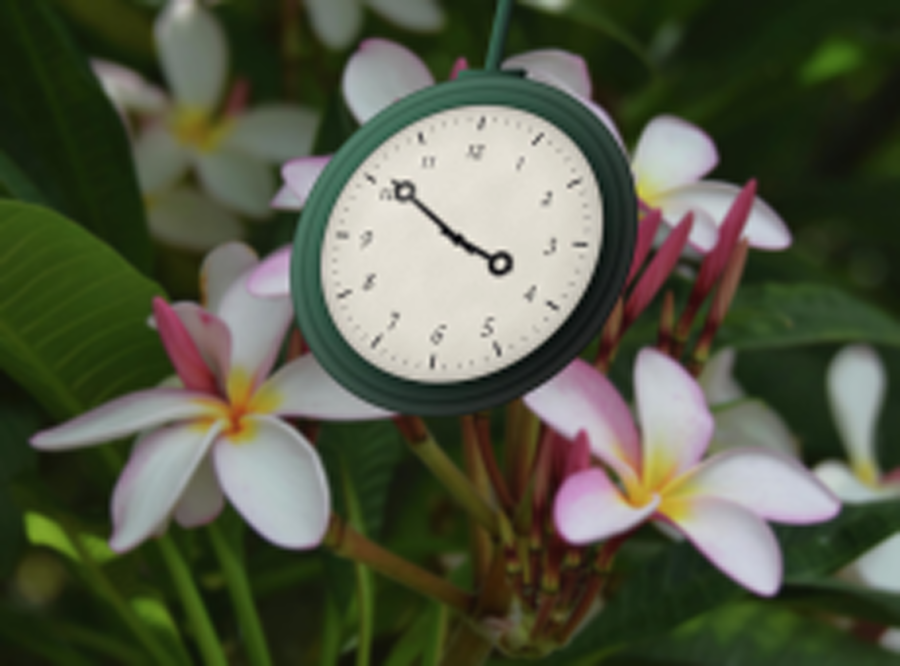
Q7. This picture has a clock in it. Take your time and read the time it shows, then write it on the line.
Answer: 3:51
